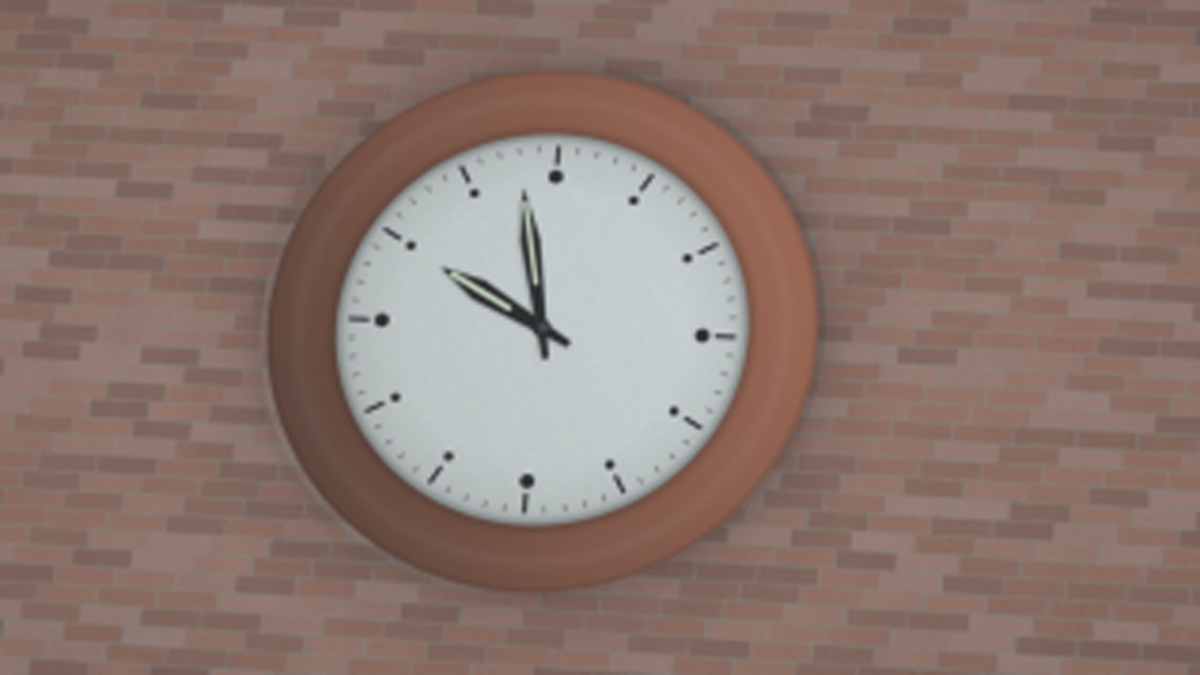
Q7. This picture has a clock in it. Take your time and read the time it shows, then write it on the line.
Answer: 9:58
